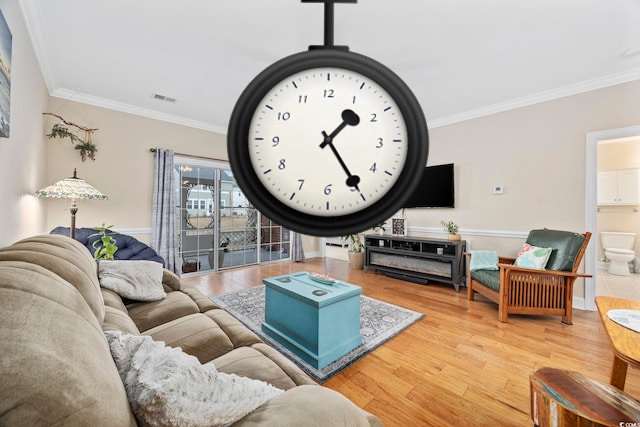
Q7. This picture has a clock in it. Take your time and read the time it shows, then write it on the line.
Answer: 1:25
